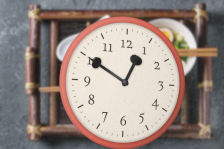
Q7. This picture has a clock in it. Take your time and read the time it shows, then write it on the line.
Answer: 12:50
